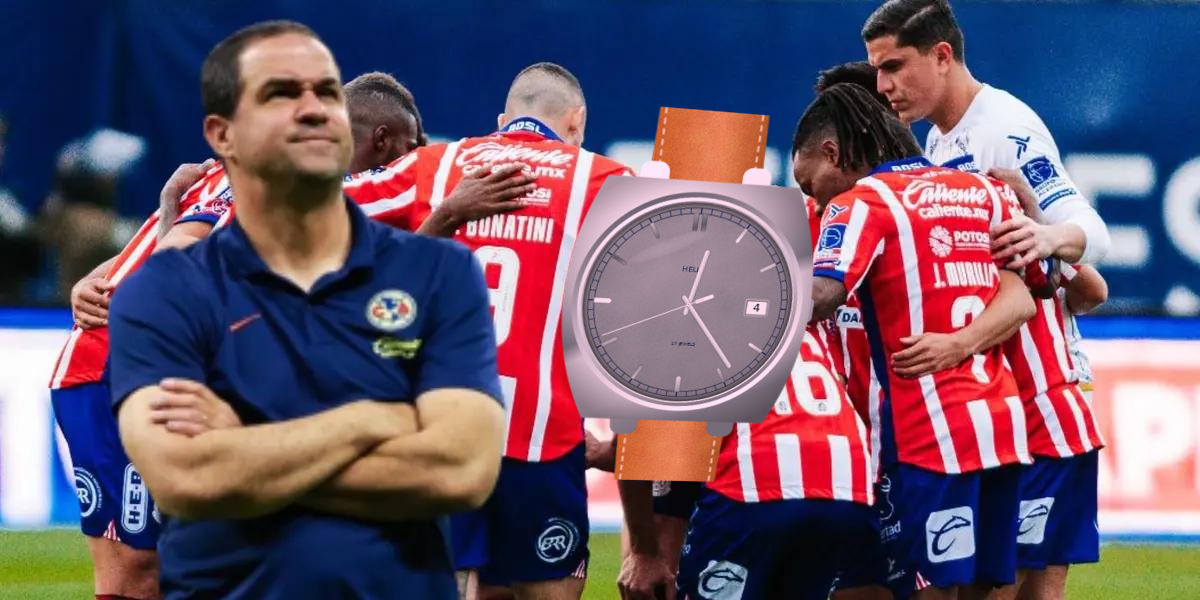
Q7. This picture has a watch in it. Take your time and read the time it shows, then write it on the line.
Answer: 12:23:41
